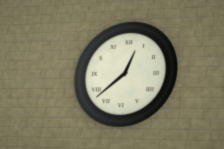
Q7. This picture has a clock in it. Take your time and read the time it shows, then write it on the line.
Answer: 12:38
